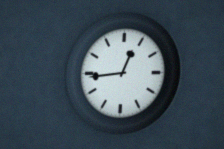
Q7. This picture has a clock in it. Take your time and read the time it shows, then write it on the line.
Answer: 12:44
